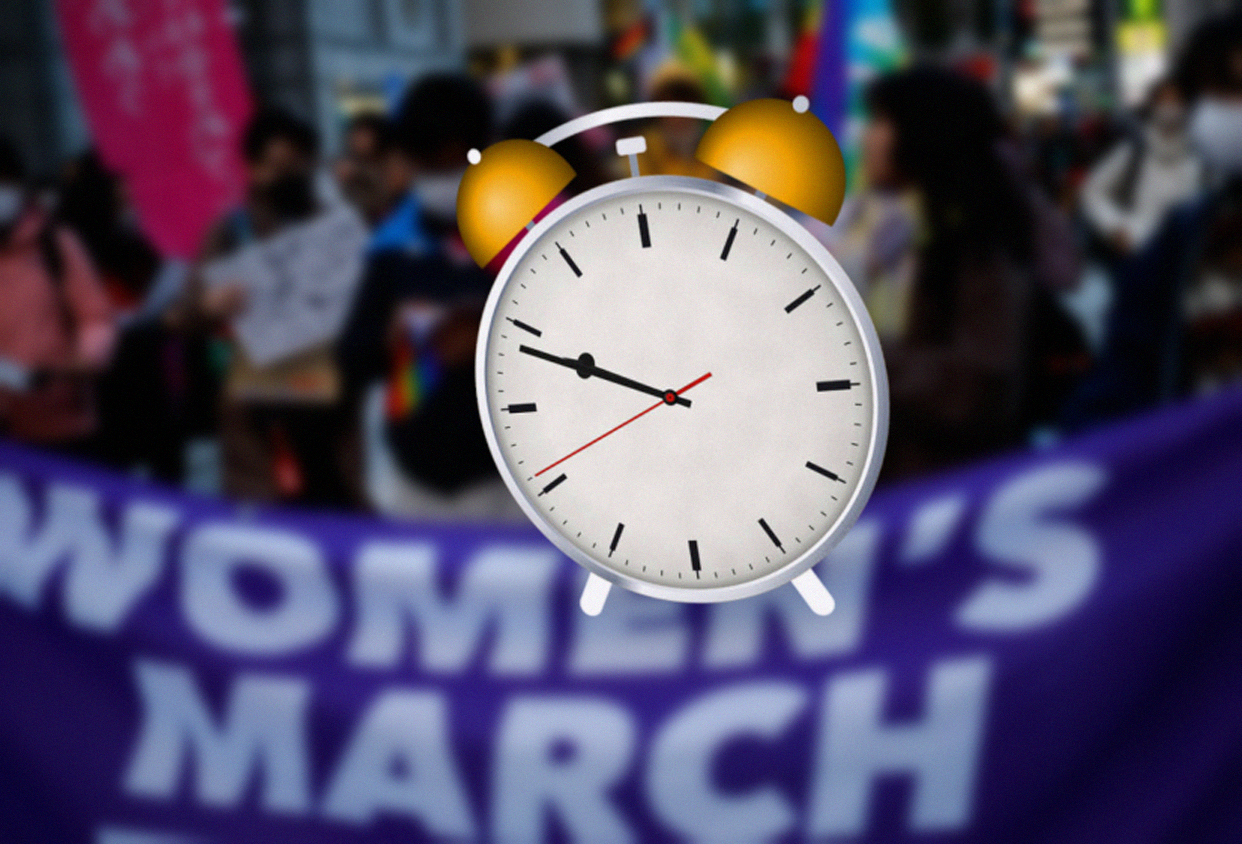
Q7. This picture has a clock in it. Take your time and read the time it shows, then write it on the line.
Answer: 9:48:41
